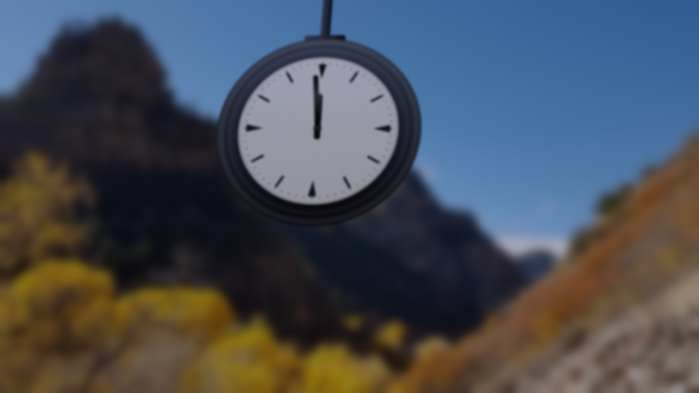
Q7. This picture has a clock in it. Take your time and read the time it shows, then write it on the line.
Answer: 11:59
